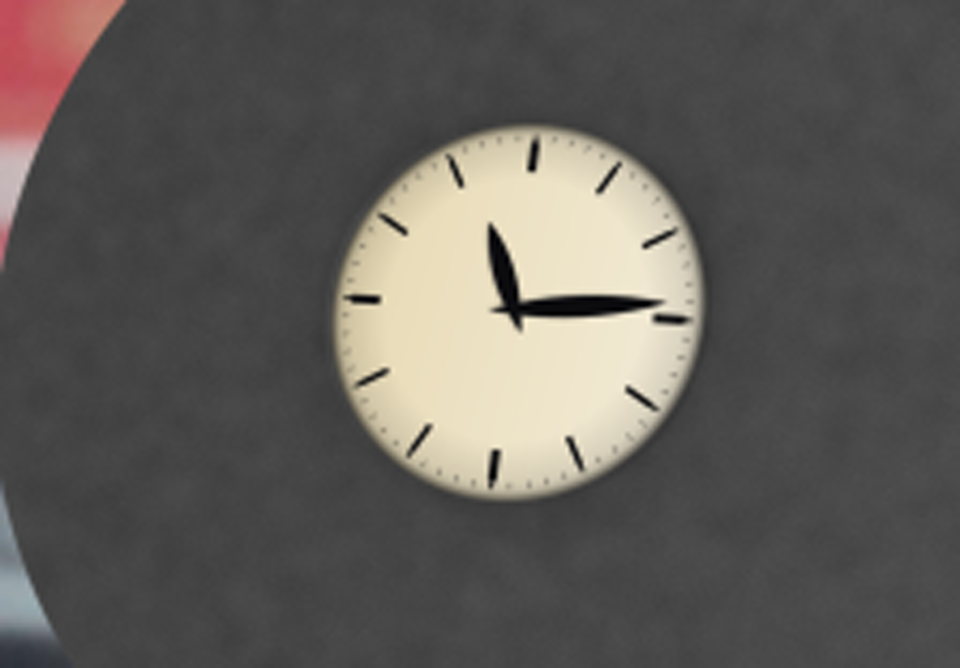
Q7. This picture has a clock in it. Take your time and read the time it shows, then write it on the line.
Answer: 11:14
